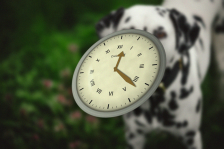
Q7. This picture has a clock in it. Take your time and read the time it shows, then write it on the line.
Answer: 12:22
